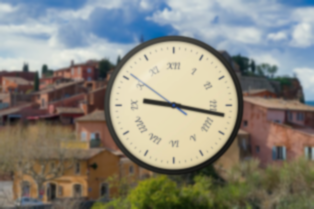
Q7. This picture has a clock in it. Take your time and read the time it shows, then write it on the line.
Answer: 9:16:51
